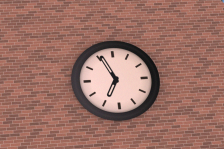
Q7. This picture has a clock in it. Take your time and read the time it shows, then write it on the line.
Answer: 6:56
